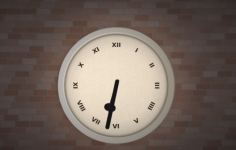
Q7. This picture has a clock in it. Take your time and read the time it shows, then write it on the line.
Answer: 6:32
